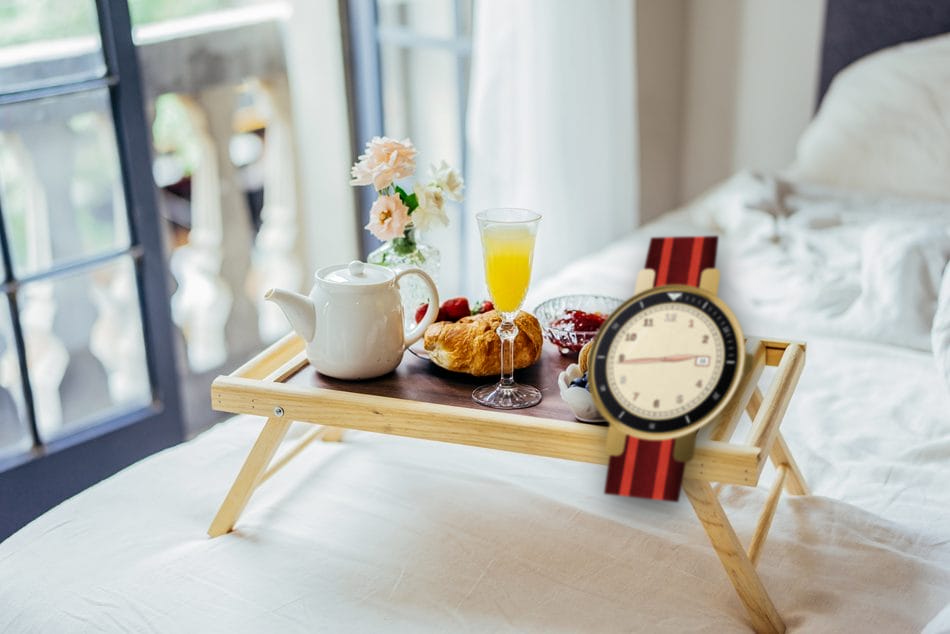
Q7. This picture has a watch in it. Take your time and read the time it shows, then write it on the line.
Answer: 2:44
